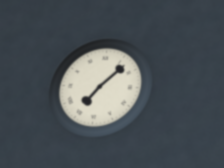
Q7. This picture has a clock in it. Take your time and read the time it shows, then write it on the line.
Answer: 7:07
